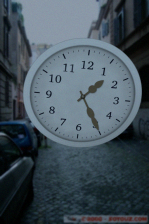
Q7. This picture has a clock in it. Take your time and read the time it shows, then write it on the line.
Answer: 1:25
